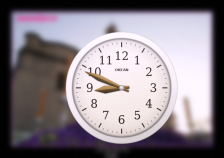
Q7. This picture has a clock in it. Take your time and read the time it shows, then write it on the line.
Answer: 8:49
